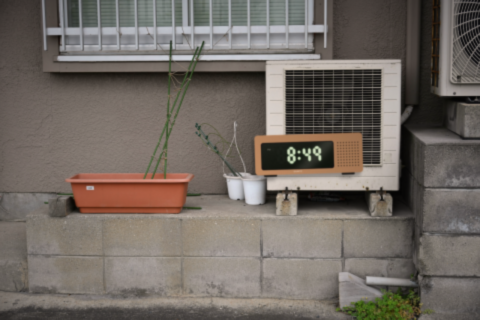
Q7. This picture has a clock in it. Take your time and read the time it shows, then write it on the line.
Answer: 8:49
